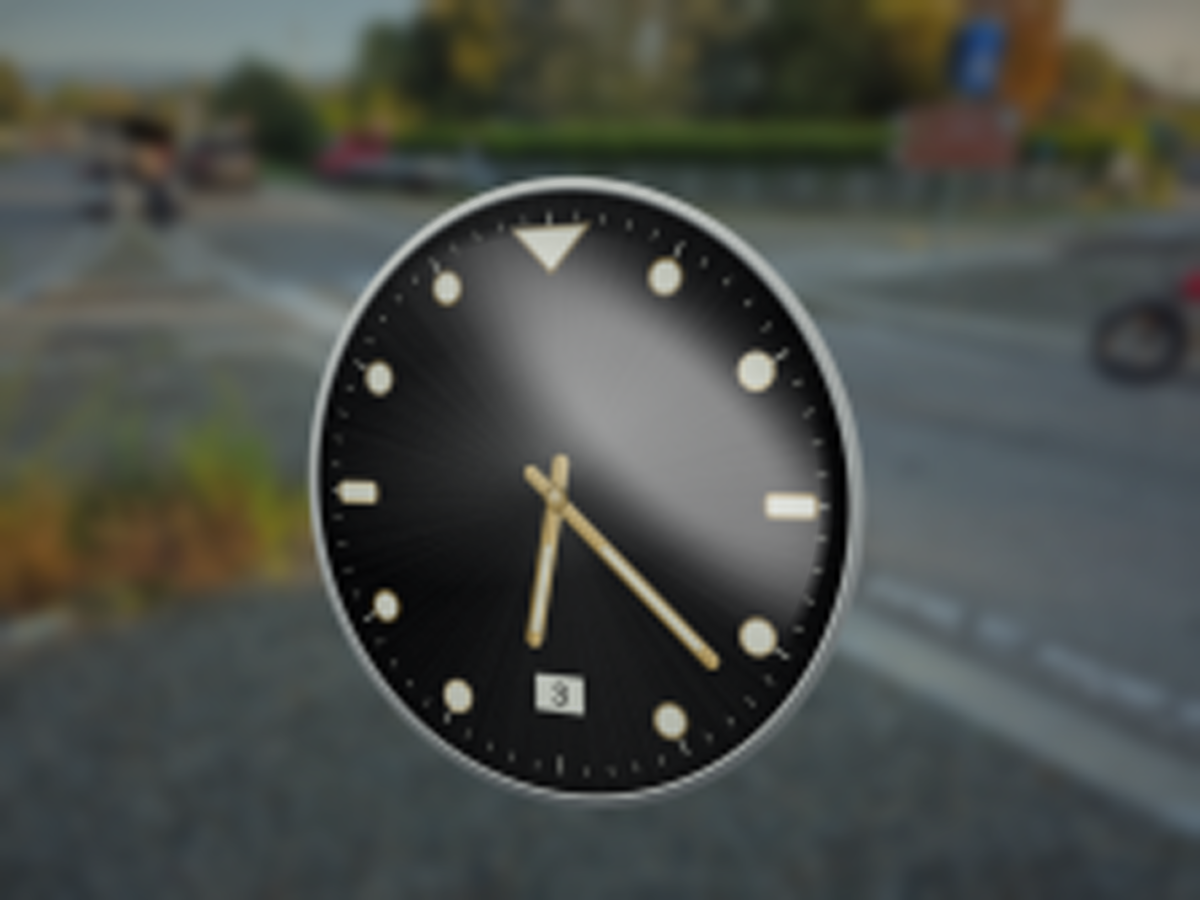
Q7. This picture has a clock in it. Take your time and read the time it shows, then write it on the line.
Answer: 6:22
